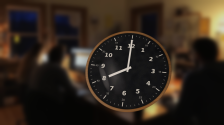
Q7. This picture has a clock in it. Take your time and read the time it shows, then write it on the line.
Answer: 8:00
